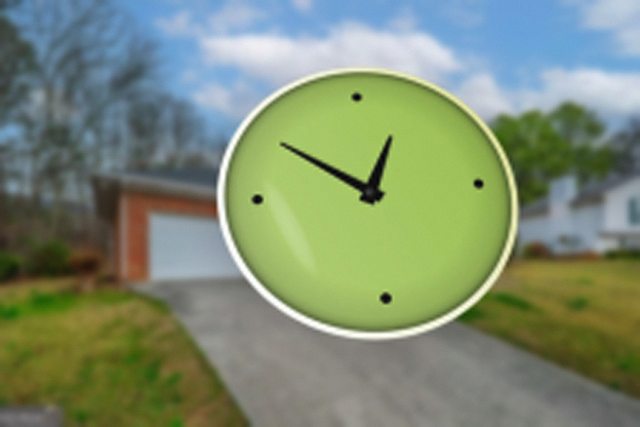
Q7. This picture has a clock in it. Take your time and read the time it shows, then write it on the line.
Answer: 12:51
